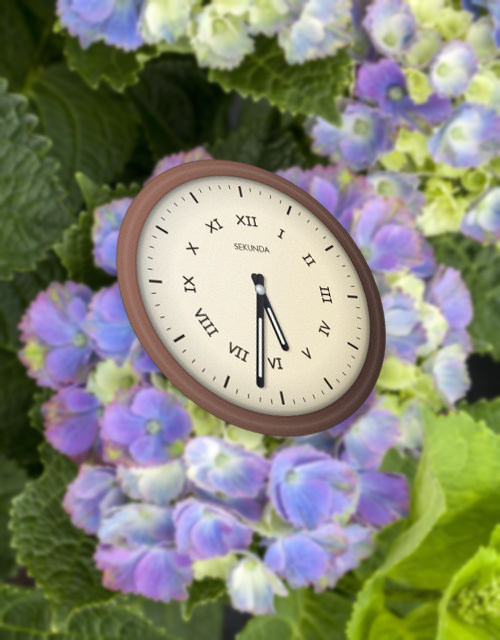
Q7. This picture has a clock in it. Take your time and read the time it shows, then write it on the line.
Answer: 5:32
